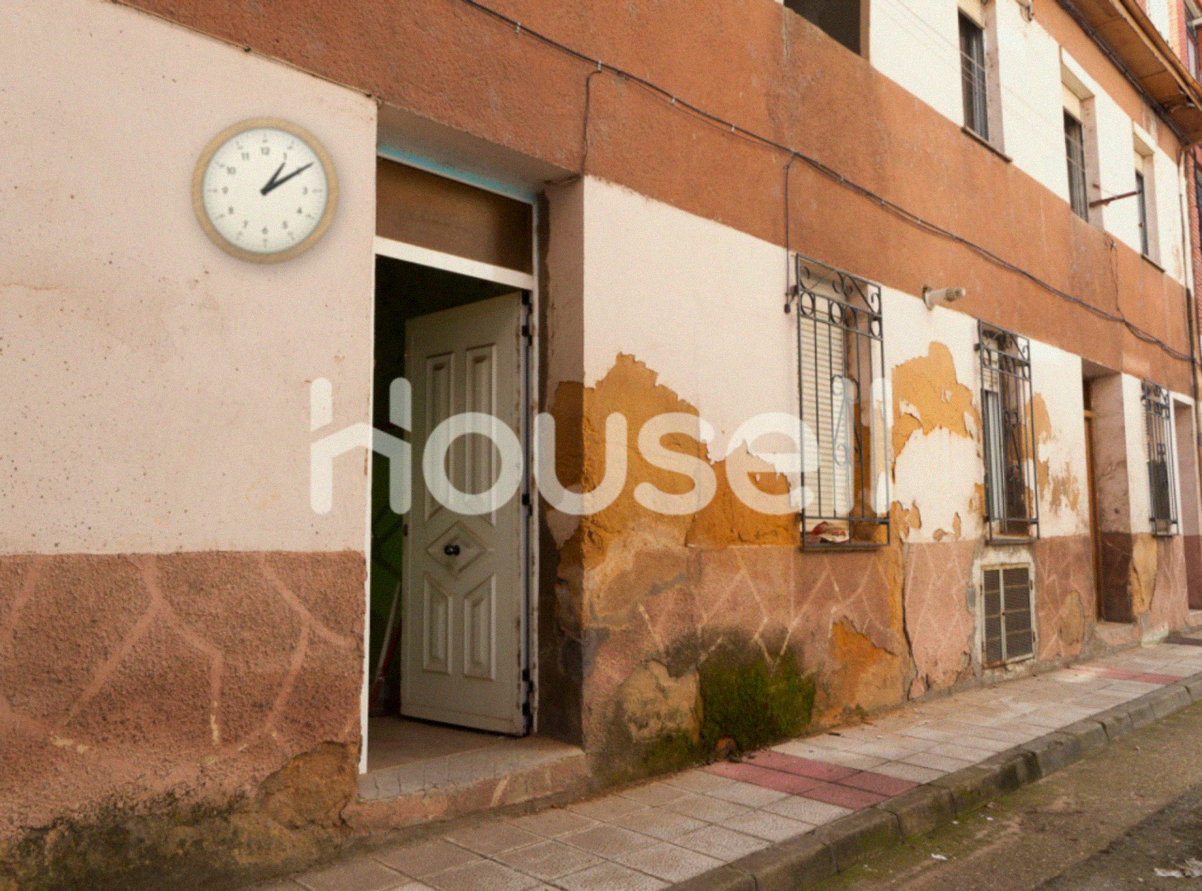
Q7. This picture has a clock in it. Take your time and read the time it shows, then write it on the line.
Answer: 1:10
